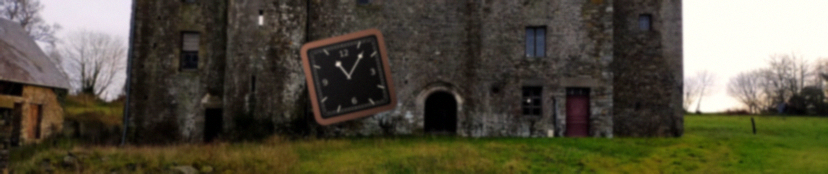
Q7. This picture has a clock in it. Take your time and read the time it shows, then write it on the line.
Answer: 11:07
